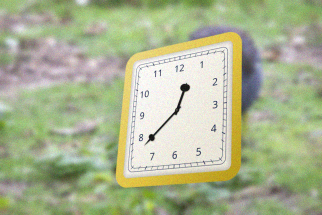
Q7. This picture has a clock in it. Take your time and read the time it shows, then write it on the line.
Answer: 12:38
